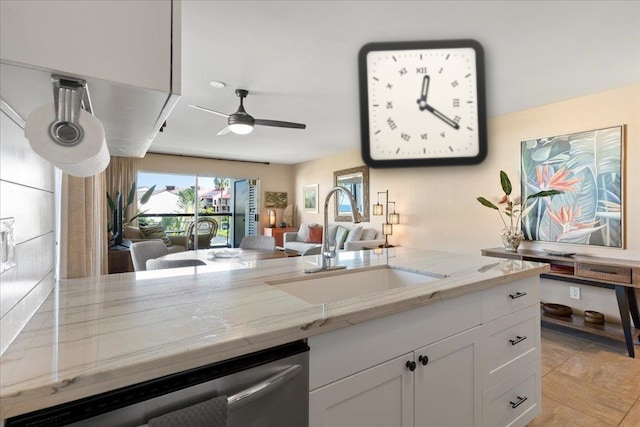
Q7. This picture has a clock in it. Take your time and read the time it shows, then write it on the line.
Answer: 12:21
